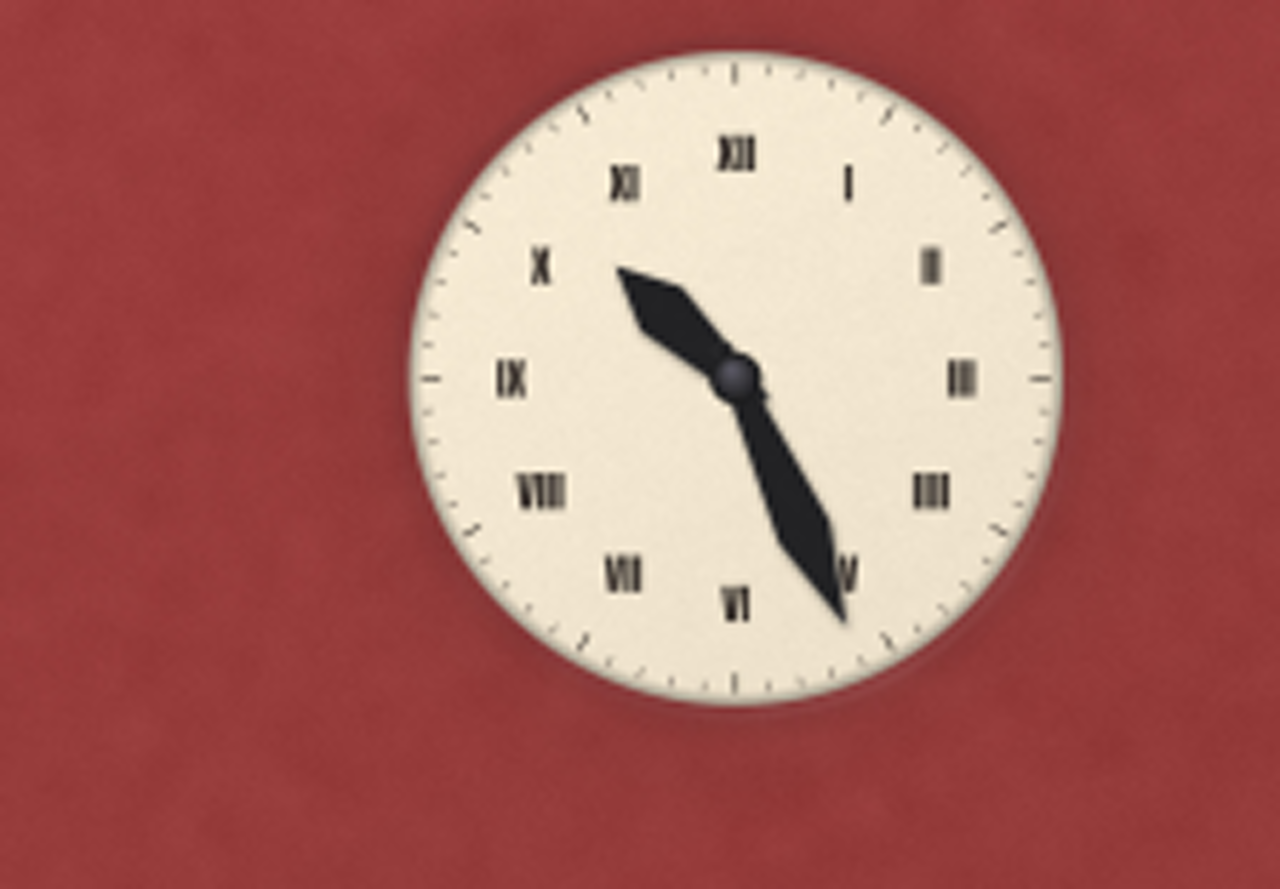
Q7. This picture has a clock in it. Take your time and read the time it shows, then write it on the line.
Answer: 10:26
